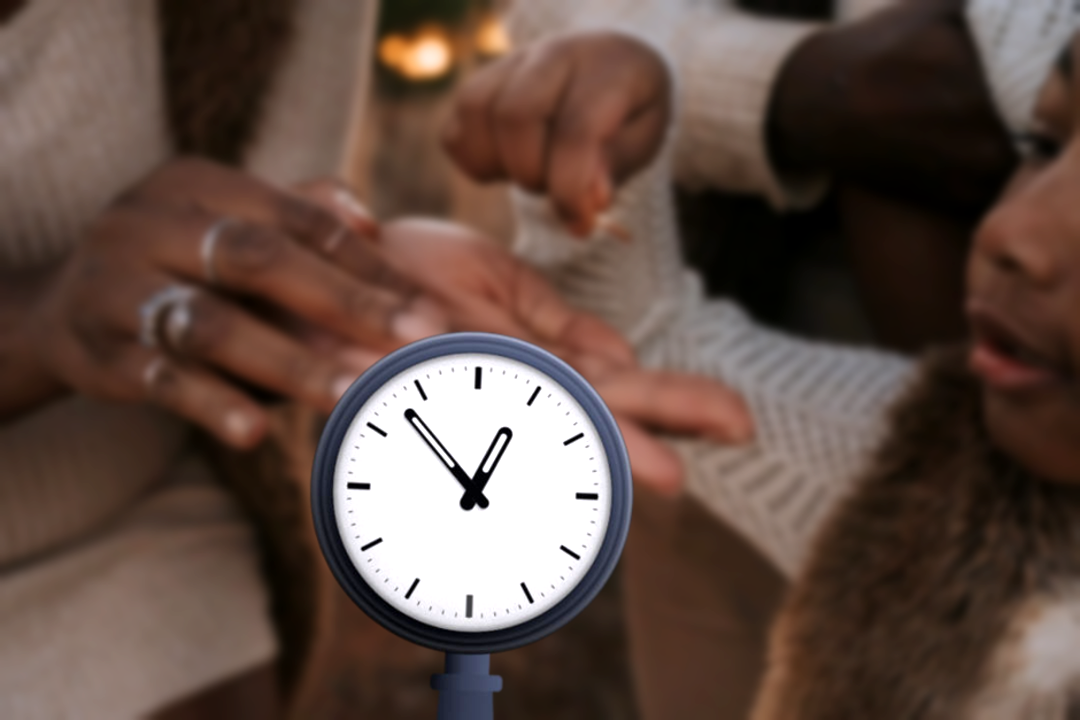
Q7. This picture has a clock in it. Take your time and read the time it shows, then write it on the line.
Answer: 12:53
